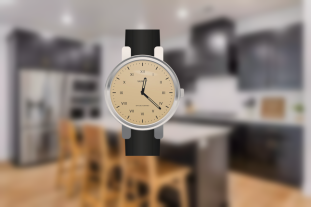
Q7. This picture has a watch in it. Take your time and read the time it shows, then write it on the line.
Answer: 12:22
